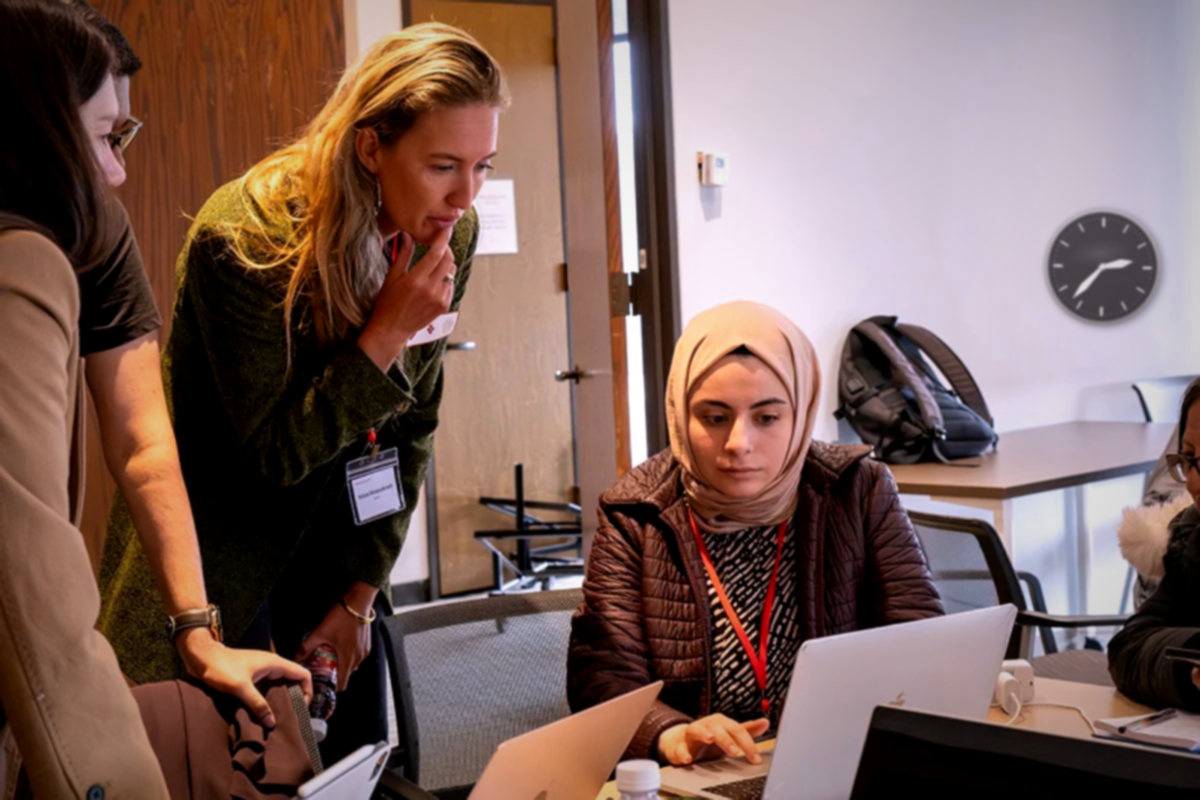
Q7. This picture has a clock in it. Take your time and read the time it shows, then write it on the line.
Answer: 2:37
